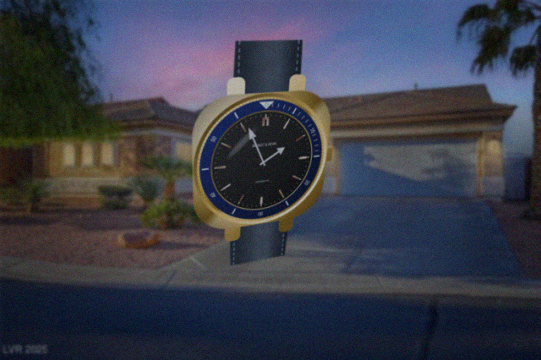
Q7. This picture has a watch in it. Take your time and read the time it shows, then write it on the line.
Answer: 1:56
